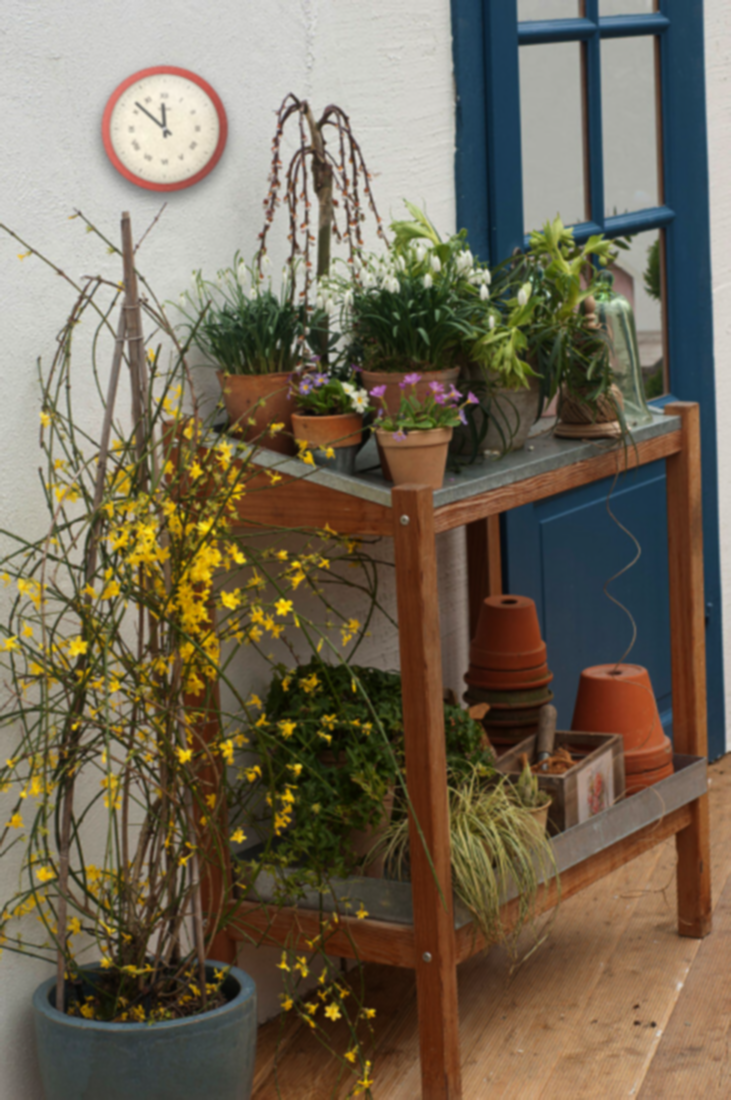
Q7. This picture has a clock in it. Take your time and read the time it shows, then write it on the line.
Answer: 11:52
